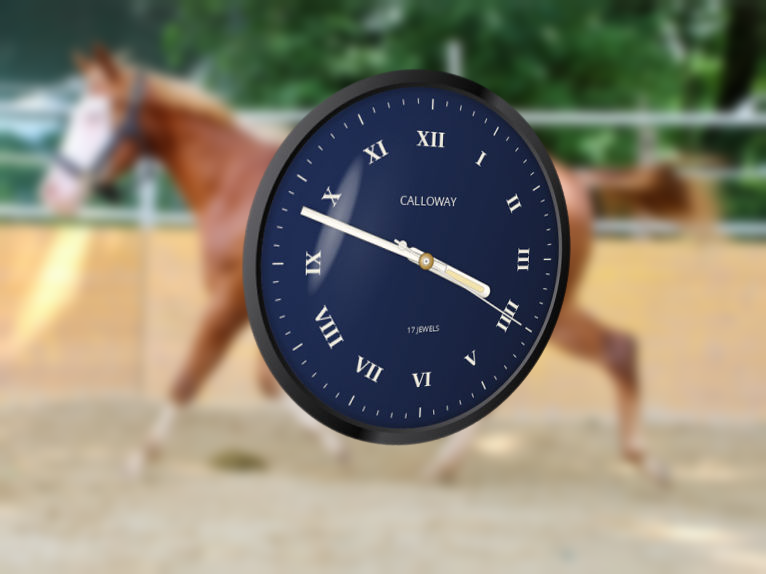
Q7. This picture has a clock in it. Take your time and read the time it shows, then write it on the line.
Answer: 3:48:20
